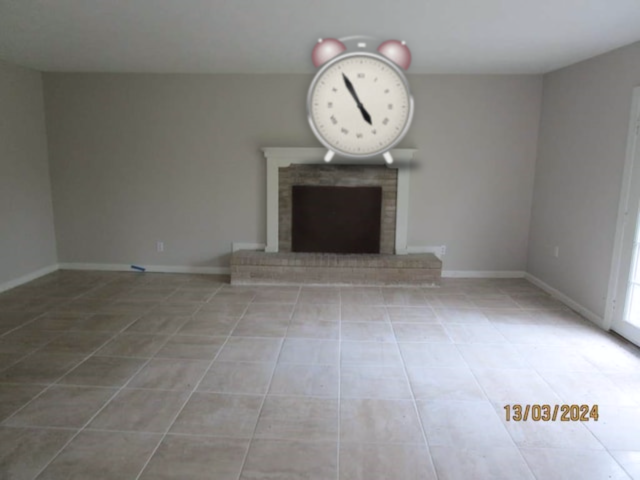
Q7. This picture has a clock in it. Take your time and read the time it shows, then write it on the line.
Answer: 4:55
